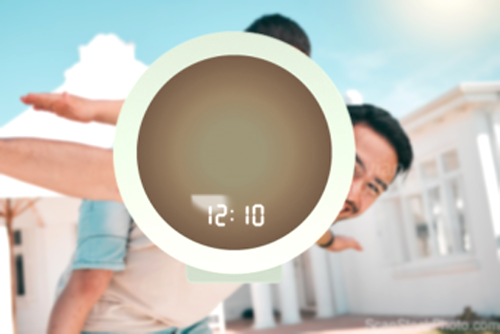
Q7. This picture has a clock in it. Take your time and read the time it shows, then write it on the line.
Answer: 12:10
